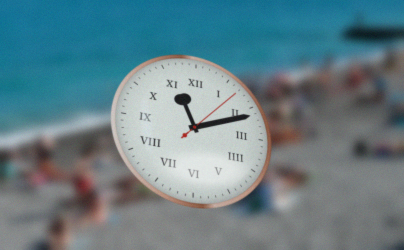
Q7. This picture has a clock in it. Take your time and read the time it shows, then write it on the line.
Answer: 11:11:07
